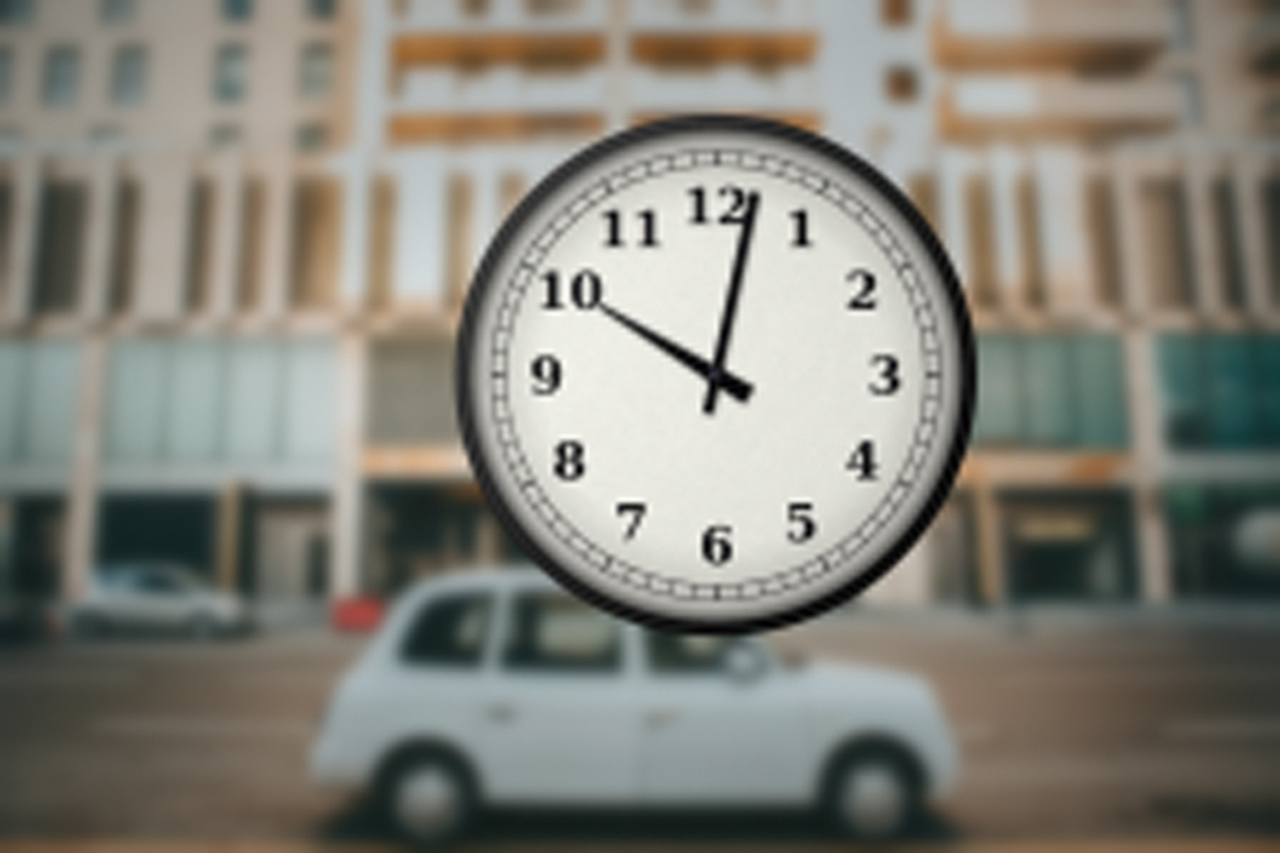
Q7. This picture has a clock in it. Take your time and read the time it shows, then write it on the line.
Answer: 10:02
